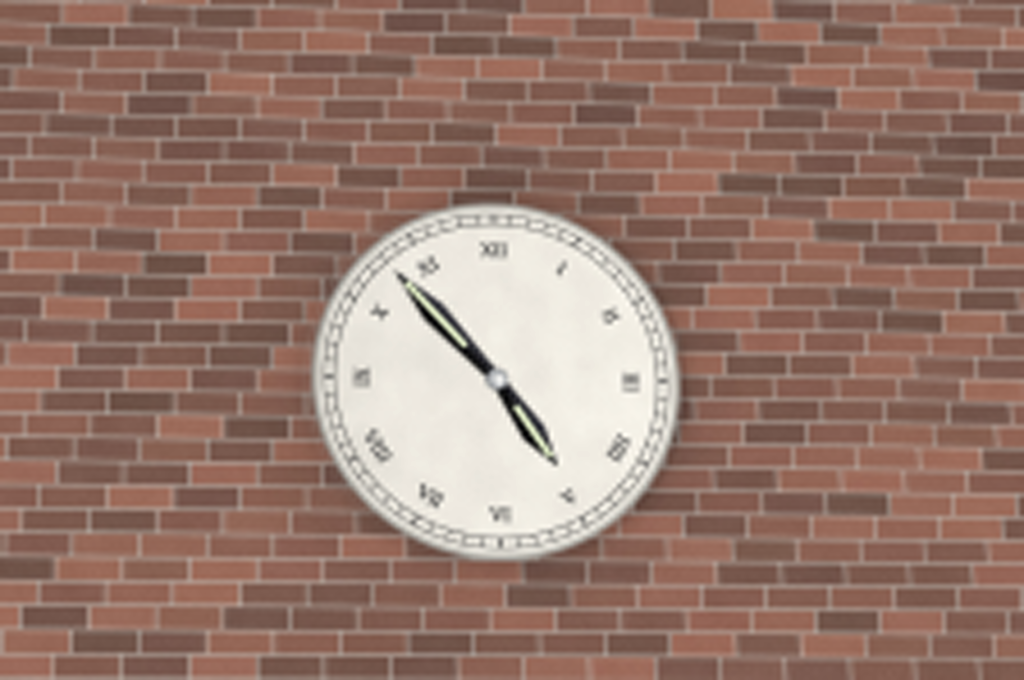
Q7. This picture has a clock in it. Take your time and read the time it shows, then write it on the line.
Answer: 4:53
